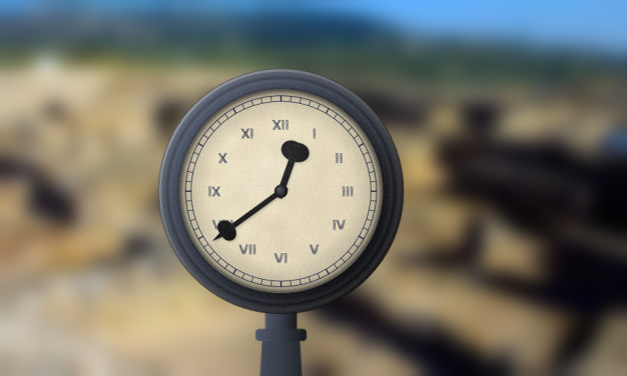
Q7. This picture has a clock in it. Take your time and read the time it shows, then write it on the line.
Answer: 12:39
